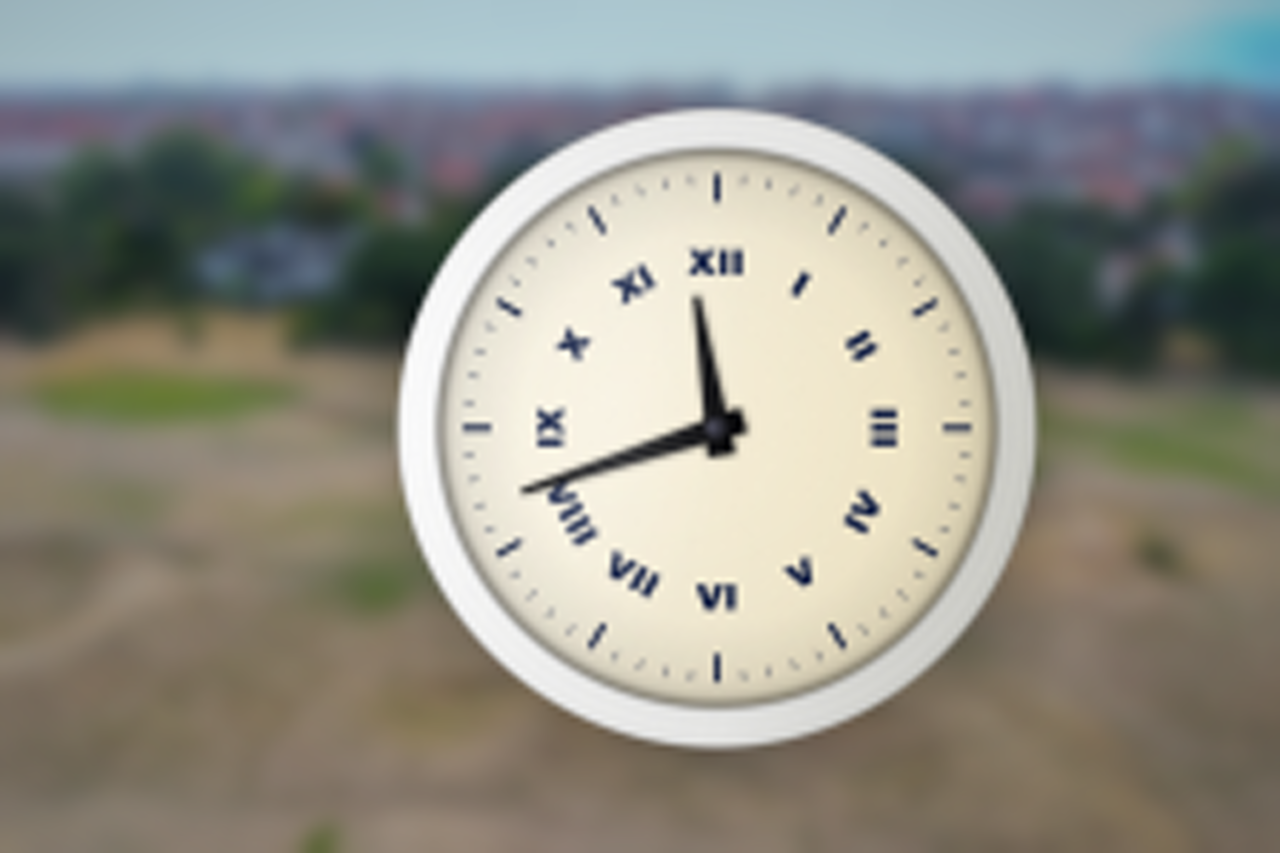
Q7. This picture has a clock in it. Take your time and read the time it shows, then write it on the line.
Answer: 11:42
